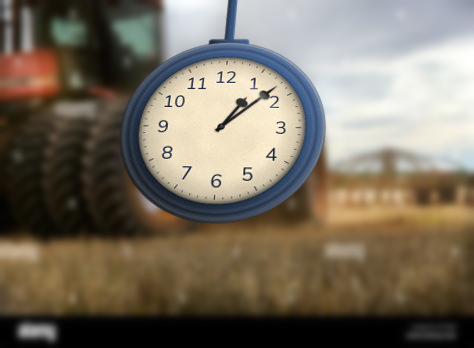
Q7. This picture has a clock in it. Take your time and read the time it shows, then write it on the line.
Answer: 1:08
